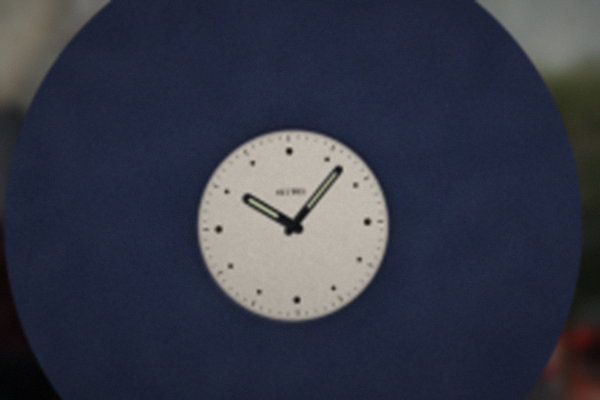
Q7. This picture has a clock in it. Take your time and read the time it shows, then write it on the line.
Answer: 10:07
